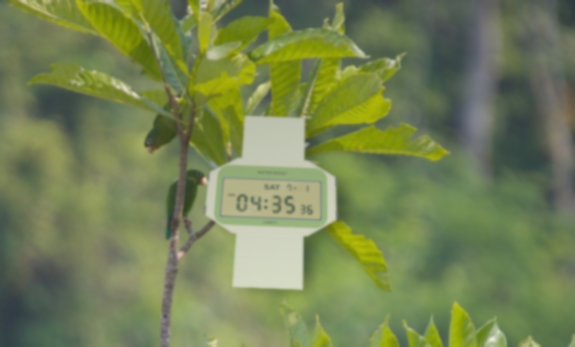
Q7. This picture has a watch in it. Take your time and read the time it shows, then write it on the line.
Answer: 4:35
